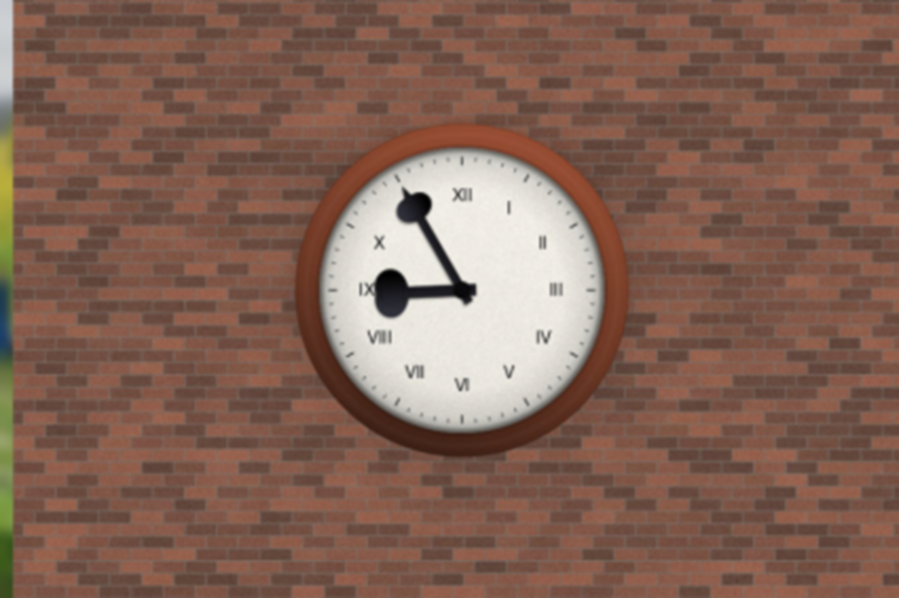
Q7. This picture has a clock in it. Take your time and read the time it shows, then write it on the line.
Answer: 8:55
